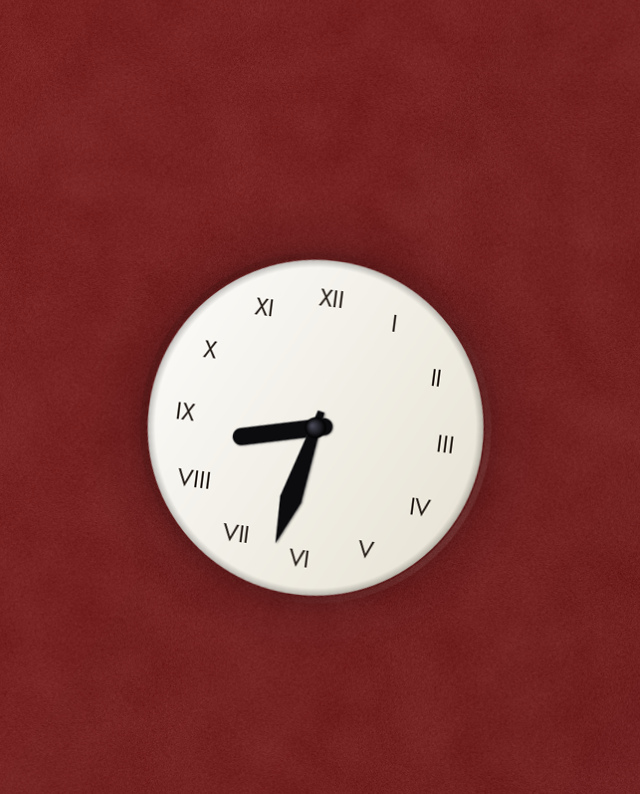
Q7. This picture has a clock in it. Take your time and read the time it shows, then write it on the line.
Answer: 8:32
